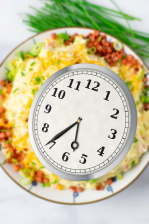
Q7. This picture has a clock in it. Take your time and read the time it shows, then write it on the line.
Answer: 5:36
